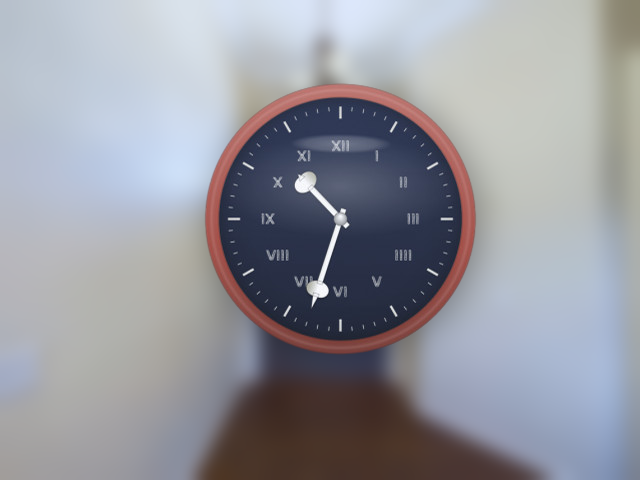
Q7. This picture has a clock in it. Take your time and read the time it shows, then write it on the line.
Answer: 10:33
